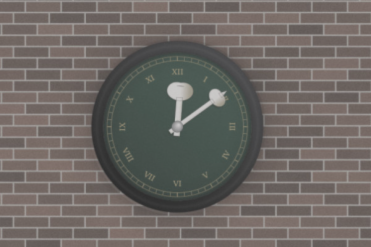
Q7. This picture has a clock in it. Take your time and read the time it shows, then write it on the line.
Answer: 12:09
